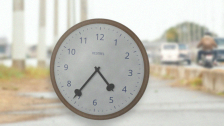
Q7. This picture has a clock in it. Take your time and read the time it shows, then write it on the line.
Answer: 4:36
